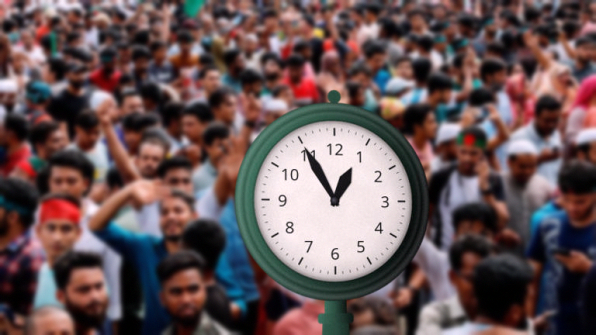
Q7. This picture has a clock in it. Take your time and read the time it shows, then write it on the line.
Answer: 12:55
